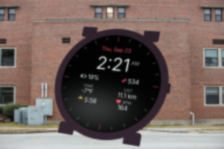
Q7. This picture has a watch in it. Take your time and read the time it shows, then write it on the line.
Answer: 2:21
